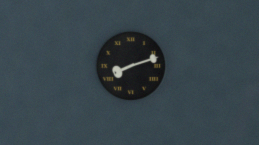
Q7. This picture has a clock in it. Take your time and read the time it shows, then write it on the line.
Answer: 8:12
